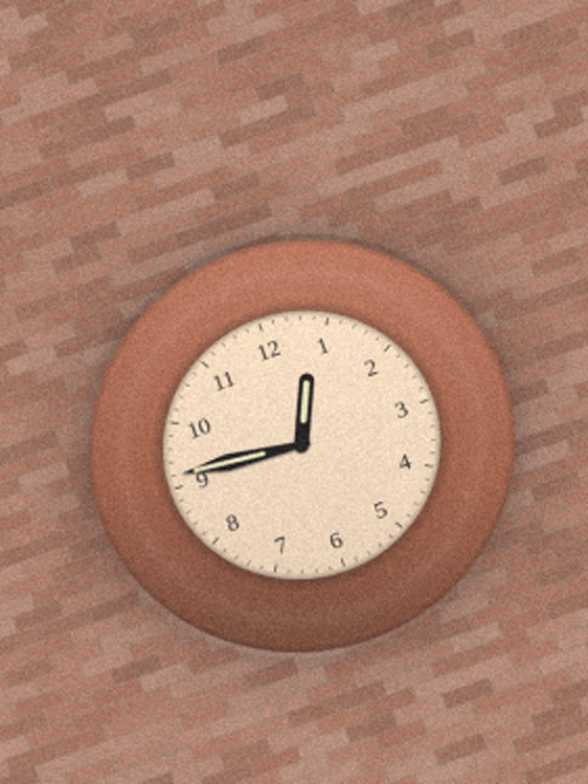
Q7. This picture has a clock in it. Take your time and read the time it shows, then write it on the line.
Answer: 12:46
